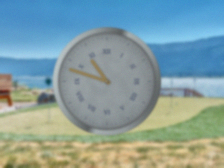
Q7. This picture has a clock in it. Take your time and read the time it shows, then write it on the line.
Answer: 10:48
